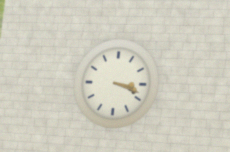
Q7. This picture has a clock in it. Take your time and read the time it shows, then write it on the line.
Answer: 3:18
